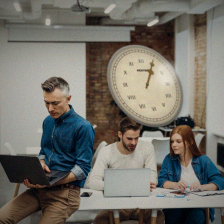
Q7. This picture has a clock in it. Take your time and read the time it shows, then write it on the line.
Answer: 1:05
